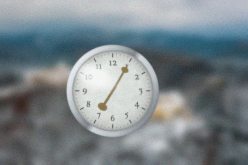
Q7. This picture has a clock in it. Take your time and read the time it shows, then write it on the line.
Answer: 7:05
